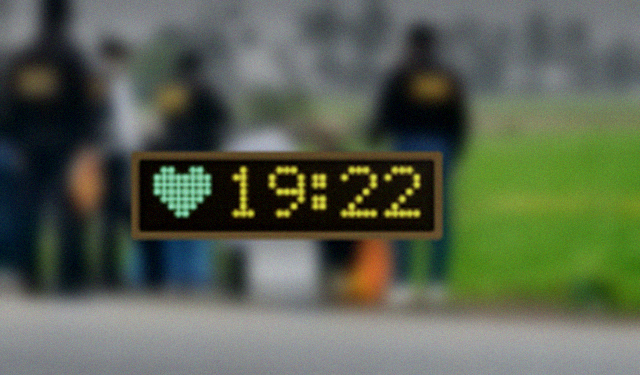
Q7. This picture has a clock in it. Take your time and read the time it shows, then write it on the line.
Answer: 19:22
